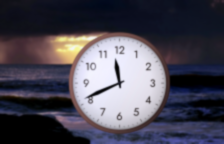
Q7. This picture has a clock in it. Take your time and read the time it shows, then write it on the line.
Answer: 11:41
